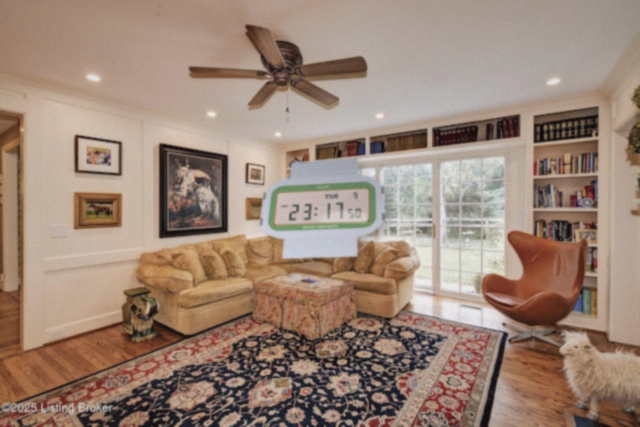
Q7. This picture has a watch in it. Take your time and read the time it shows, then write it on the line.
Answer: 23:17
